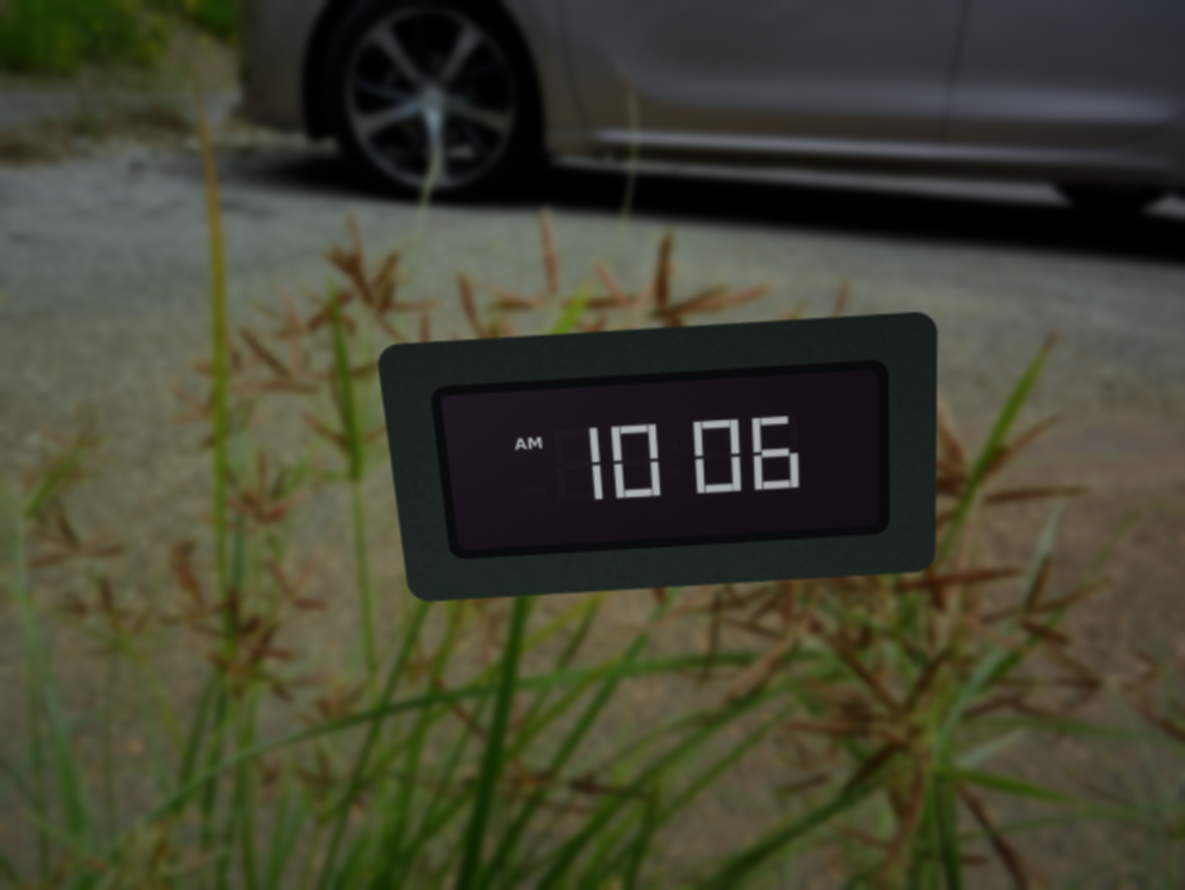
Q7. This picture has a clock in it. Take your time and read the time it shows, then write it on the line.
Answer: 10:06
